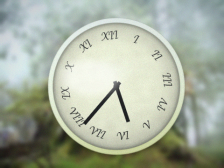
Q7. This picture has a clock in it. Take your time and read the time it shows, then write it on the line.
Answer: 5:38
